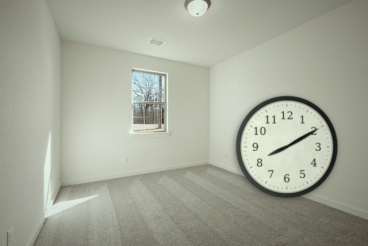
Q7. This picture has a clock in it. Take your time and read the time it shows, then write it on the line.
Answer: 8:10
